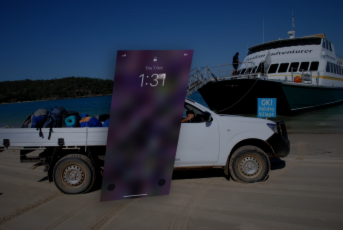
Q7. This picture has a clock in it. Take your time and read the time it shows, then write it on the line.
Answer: 1:31
